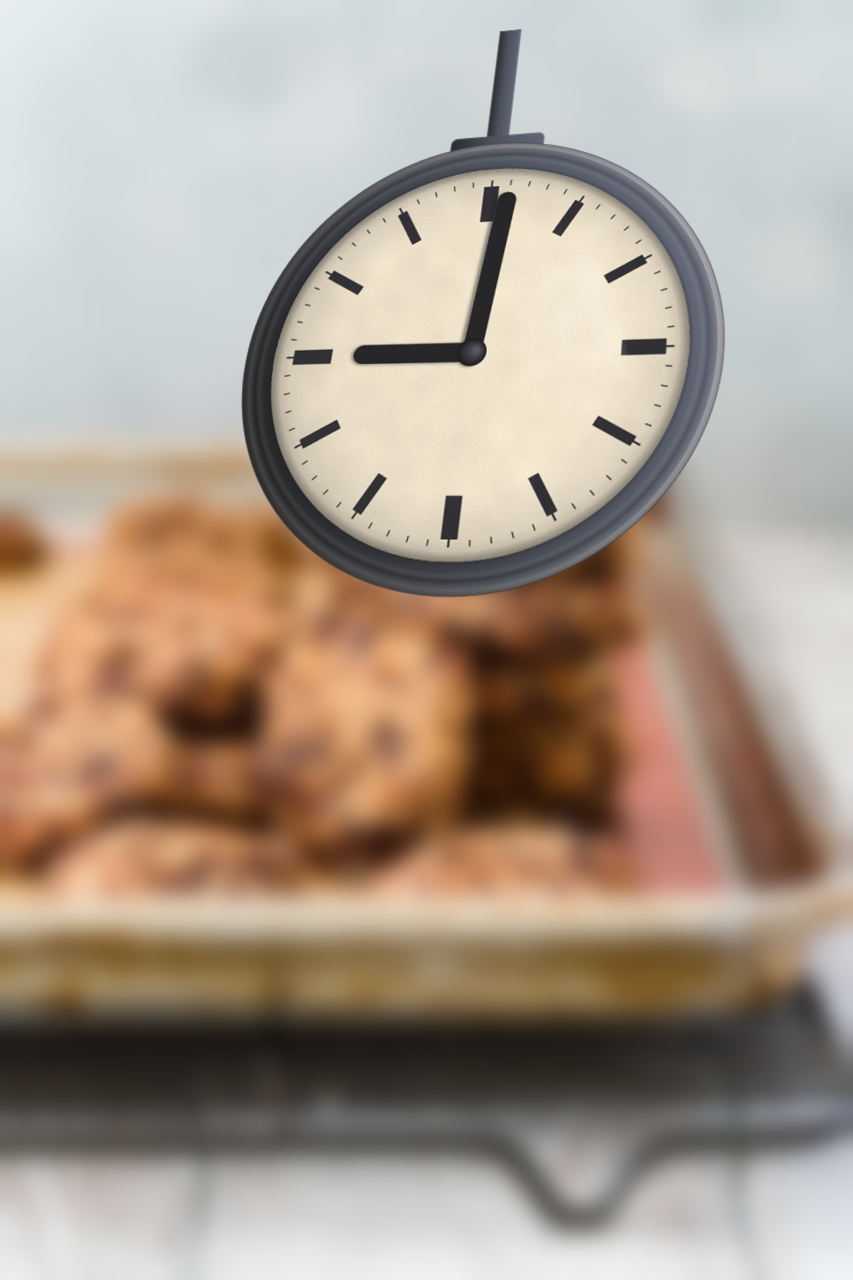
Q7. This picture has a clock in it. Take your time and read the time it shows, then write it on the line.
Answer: 9:01
